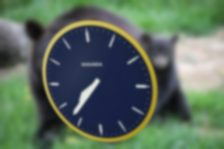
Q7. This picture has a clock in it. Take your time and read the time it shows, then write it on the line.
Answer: 7:37
